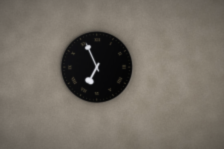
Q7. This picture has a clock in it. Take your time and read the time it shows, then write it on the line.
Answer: 6:56
